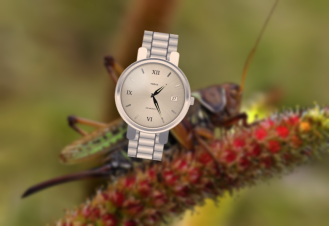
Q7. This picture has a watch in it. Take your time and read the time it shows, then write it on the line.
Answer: 1:25
